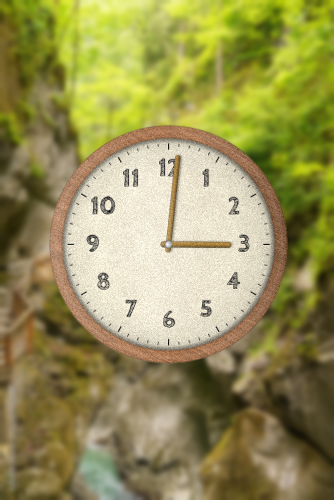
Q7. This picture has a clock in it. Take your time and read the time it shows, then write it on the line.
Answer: 3:01
